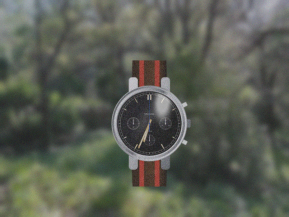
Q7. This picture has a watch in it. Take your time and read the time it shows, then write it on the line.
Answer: 6:34
